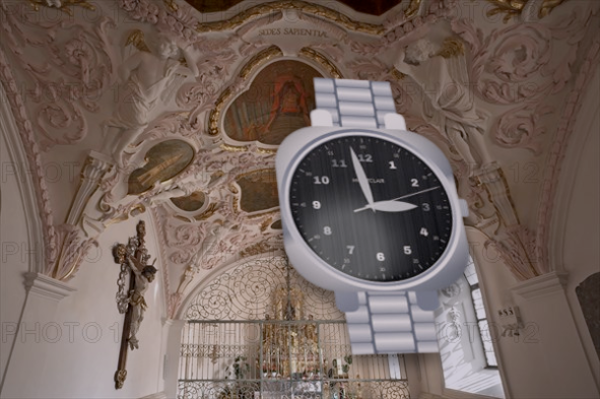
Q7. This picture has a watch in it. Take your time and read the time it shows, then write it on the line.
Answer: 2:58:12
